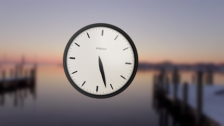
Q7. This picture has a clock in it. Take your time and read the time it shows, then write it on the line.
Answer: 5:27
